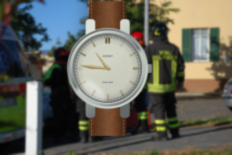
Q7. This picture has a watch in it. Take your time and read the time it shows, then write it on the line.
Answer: 10:46
